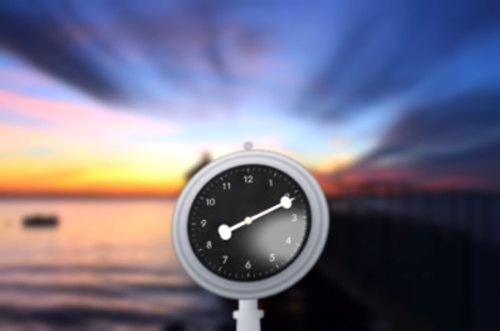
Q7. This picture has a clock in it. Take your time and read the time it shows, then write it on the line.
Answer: 8:11
